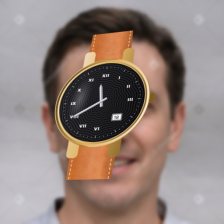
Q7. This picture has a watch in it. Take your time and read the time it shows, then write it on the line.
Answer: 11:40
